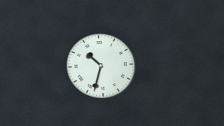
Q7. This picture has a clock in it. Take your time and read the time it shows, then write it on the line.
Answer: 10:33
